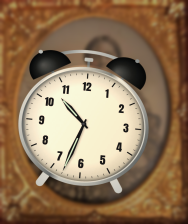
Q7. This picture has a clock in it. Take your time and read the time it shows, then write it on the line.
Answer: 10:33
